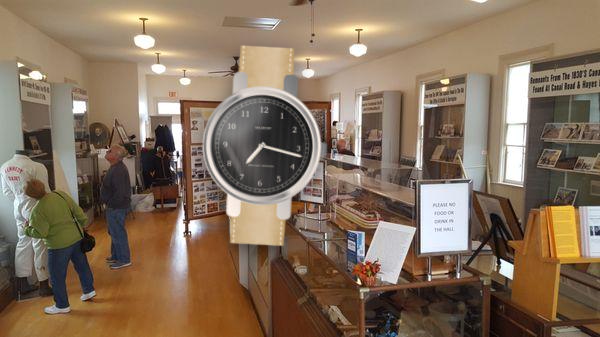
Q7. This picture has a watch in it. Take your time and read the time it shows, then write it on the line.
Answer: 7:17
